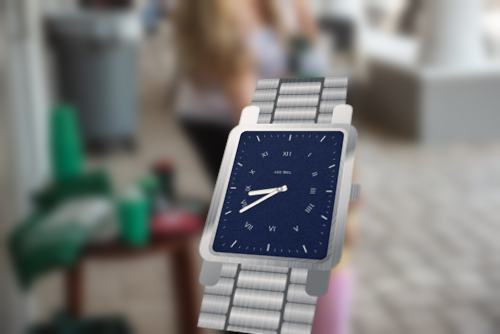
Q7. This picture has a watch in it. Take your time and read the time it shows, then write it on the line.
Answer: 8:39
